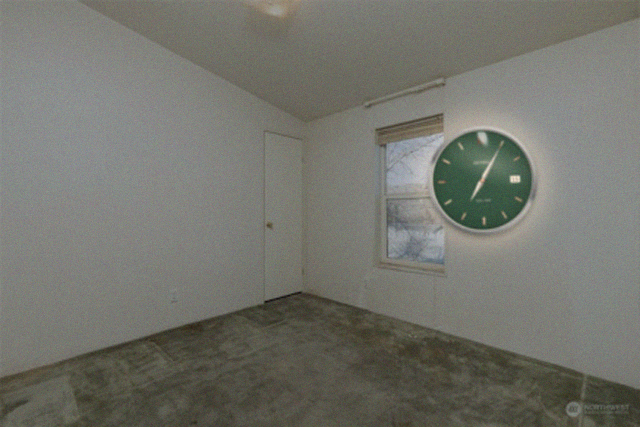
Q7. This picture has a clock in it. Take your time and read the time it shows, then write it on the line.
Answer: 7:05
